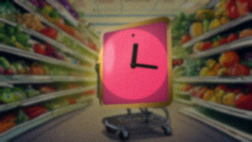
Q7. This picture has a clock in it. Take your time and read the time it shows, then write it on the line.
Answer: 12:17
